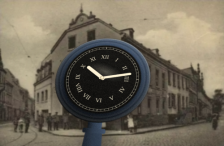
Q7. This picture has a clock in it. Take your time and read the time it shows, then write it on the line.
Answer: 10:13
